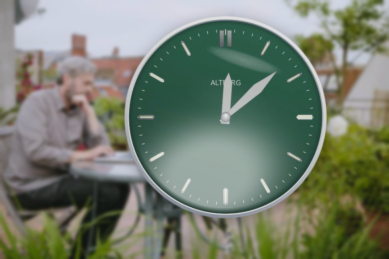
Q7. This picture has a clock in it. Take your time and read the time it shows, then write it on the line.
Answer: 12:08
